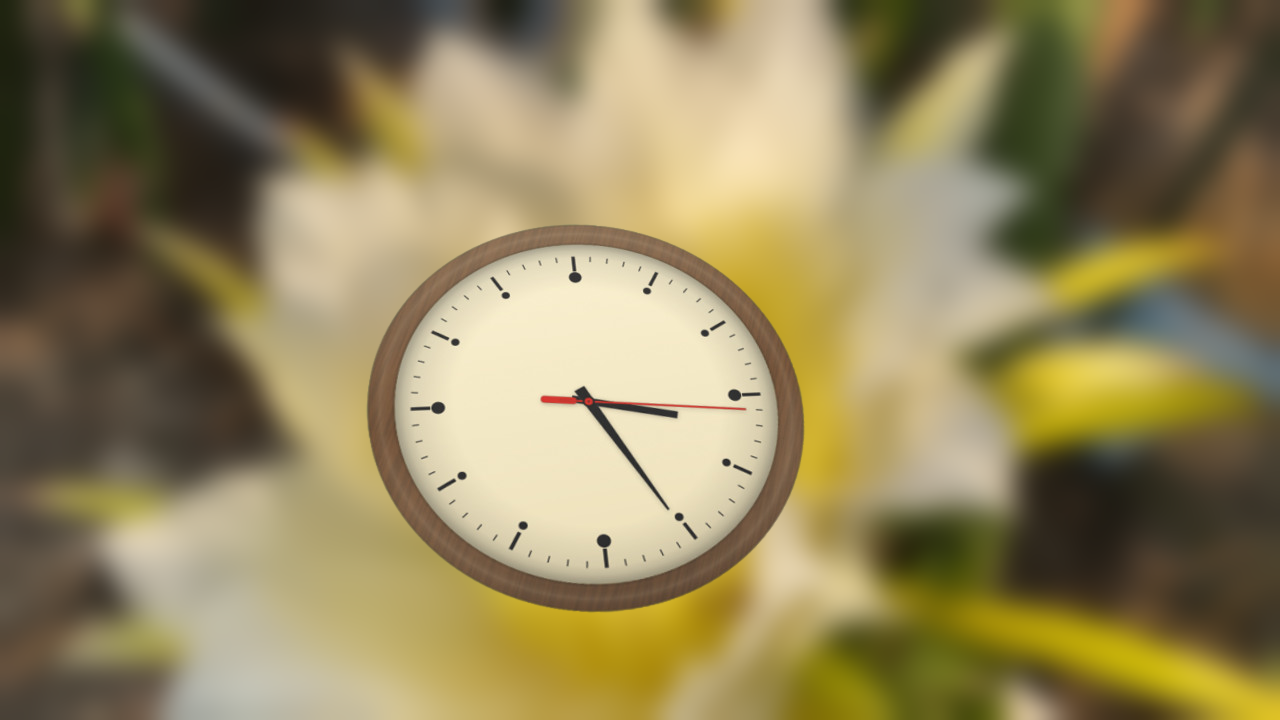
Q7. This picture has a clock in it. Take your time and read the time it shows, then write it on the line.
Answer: 3:25:16
